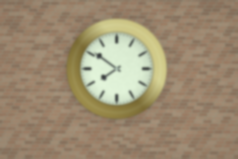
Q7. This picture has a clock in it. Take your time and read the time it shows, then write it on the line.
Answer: 7:51
